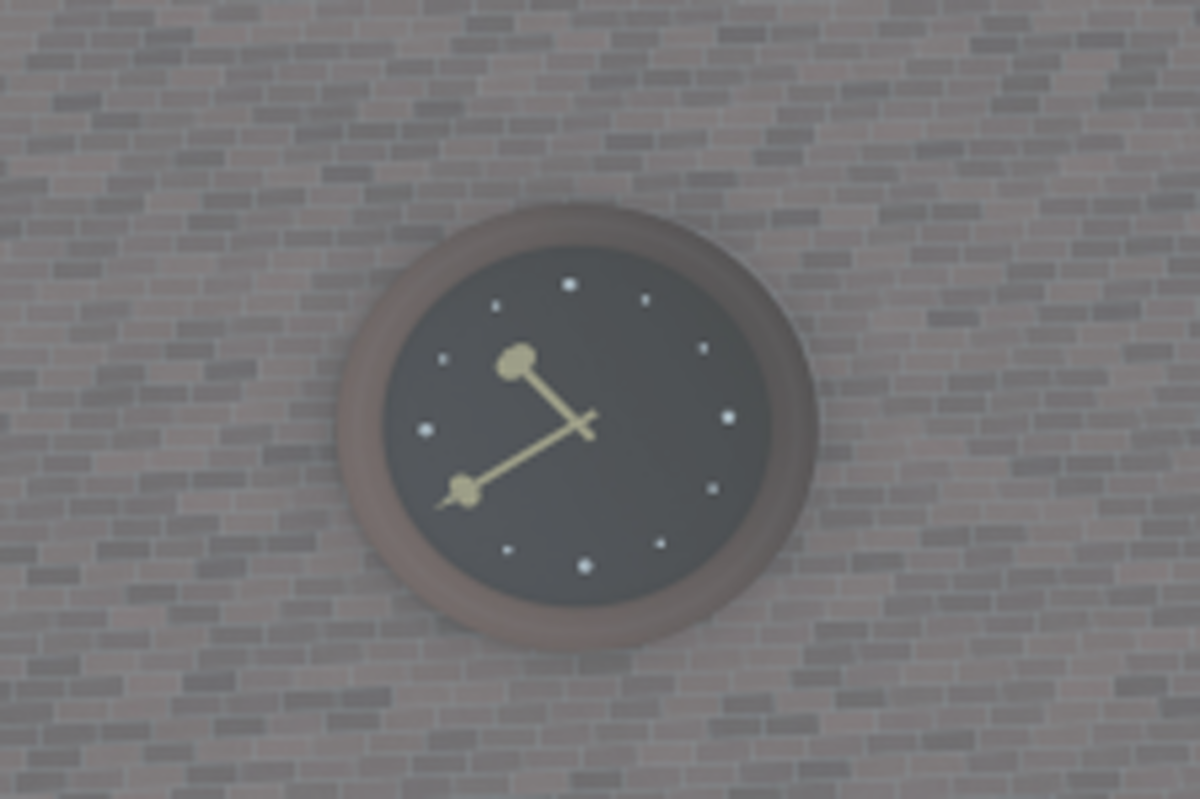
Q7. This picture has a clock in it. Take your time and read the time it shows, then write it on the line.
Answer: 10:40
